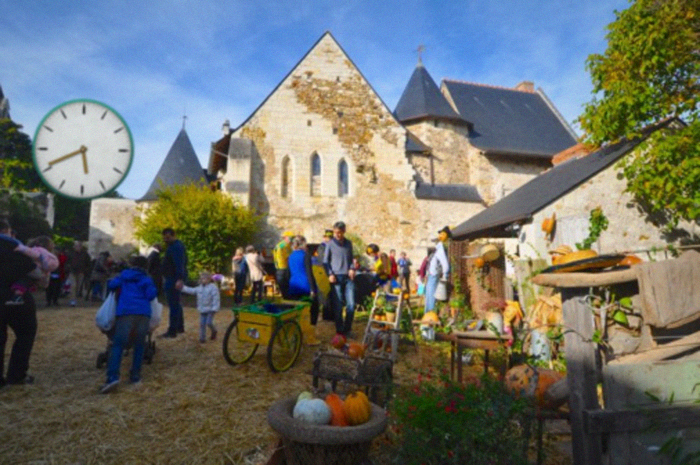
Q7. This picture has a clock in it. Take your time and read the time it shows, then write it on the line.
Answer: 5:41
